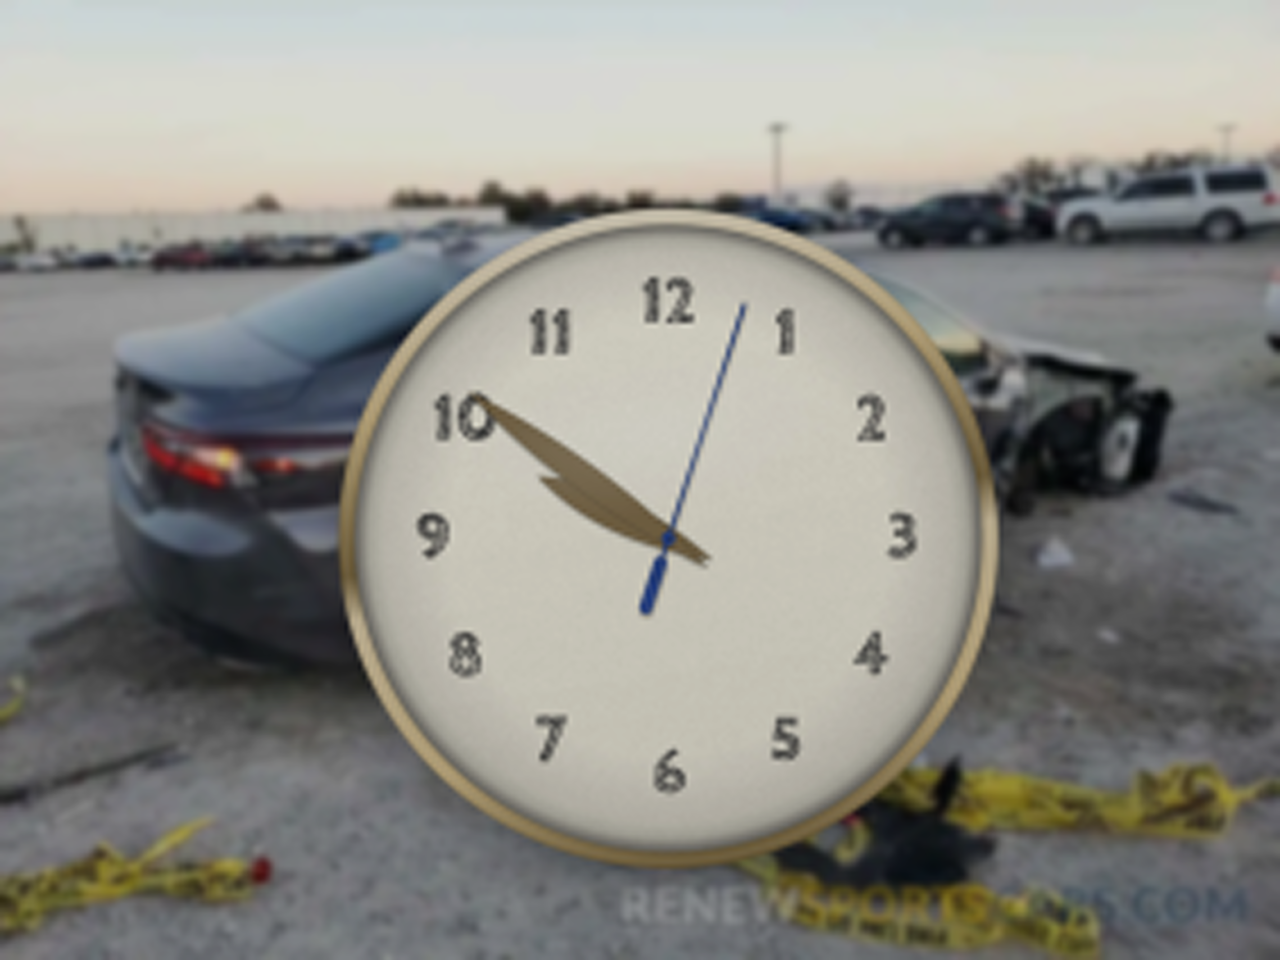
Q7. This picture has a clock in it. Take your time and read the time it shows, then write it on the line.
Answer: 9:51:03
